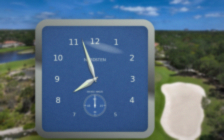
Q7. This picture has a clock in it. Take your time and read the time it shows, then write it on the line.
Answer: 7:57
